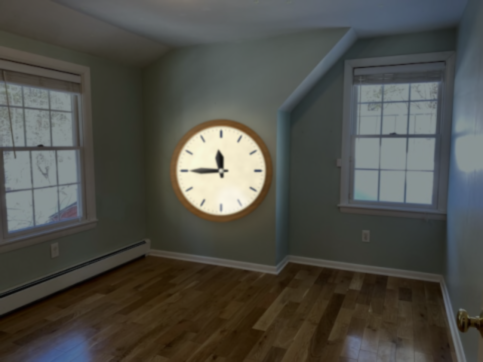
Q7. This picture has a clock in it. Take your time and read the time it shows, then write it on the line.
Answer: 11:45
